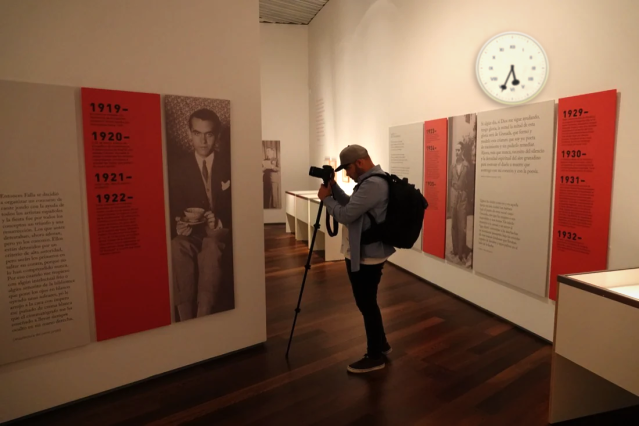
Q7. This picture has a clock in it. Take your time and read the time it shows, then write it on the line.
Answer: 5:34
